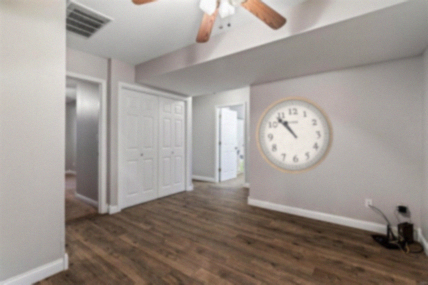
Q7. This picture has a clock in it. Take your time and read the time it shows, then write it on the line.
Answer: 10:53
